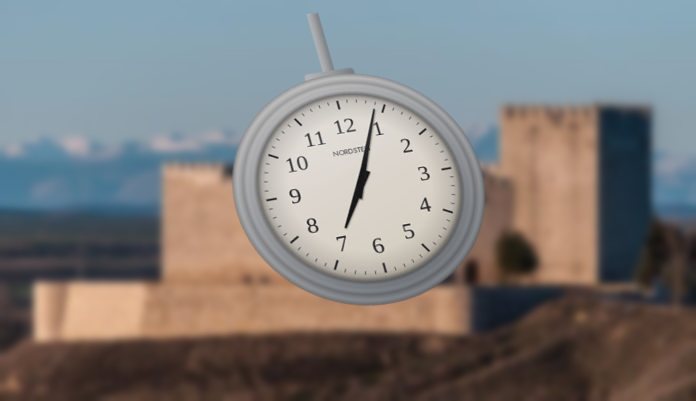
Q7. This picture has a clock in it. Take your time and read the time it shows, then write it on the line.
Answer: 7:04
